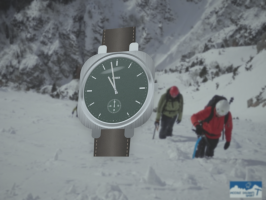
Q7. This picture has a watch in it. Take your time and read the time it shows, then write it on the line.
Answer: 10:58
